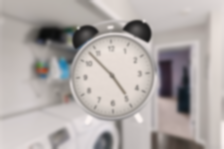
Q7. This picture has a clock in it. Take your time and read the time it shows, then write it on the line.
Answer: 4:53
